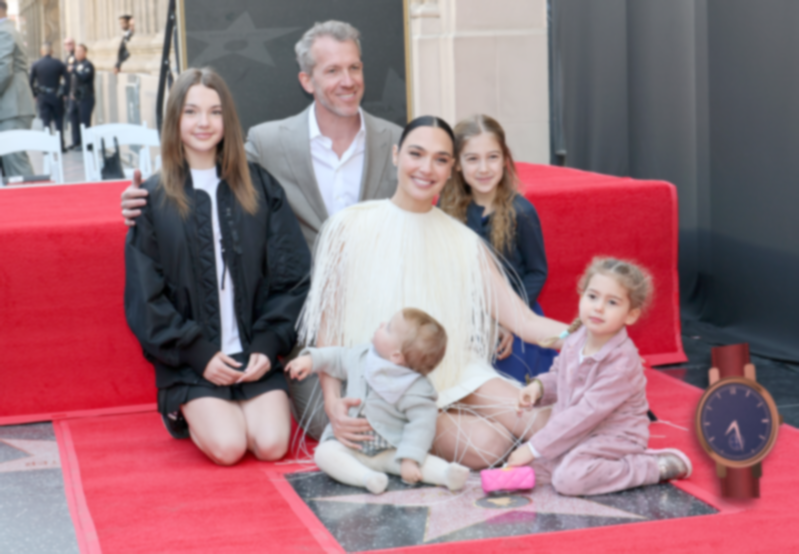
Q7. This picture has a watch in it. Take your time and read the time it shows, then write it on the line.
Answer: 7:28
